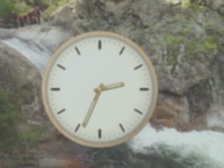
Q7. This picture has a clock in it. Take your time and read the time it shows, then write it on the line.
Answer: 2:34
